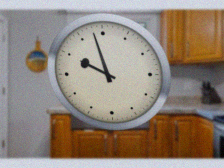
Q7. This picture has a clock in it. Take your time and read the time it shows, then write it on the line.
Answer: 9:58
